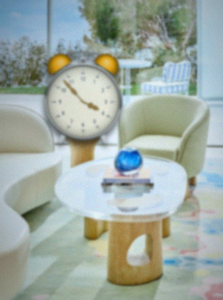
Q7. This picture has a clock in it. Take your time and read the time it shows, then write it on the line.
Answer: 3:53
